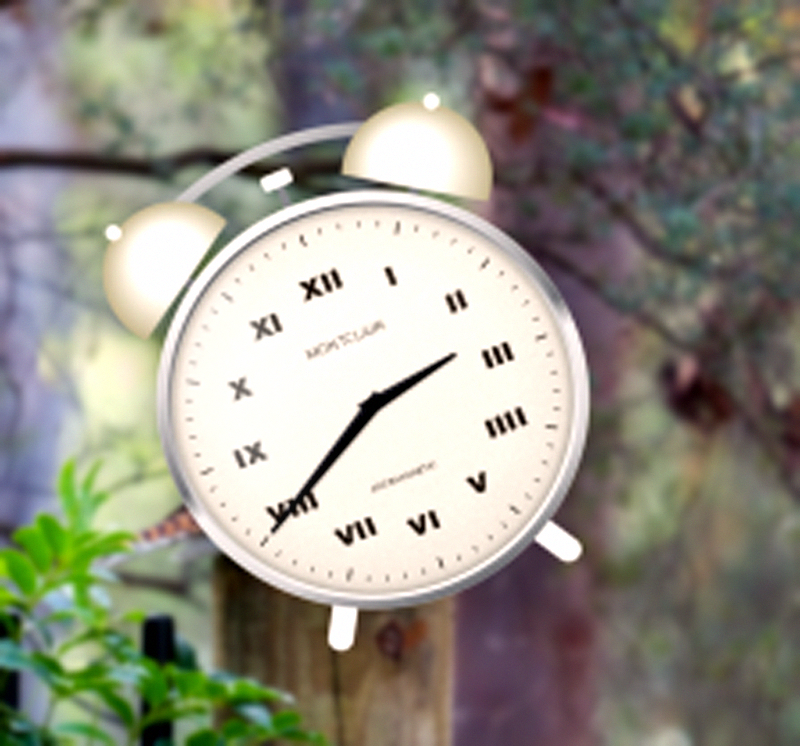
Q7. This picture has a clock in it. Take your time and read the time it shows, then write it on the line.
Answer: 2:40
